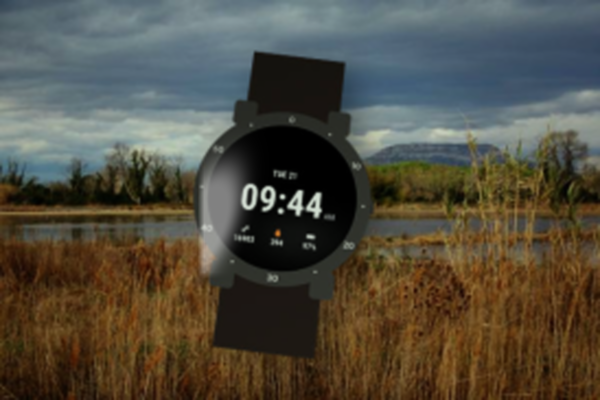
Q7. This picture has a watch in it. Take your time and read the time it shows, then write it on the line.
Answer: 9:44
